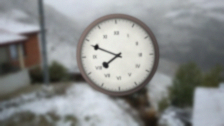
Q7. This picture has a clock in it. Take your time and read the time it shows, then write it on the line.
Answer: 7:49
